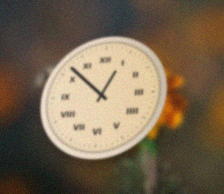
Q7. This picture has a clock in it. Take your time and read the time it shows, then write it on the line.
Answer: 12:52
